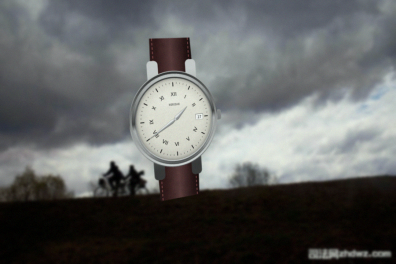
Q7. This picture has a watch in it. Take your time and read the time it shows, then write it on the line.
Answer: 1:40
